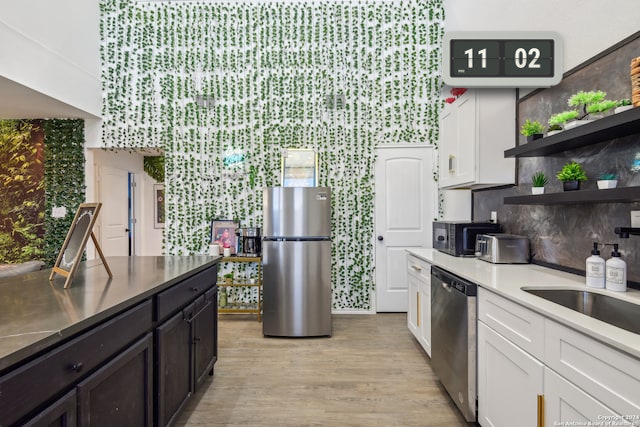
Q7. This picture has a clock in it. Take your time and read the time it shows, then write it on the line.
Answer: 11:02
